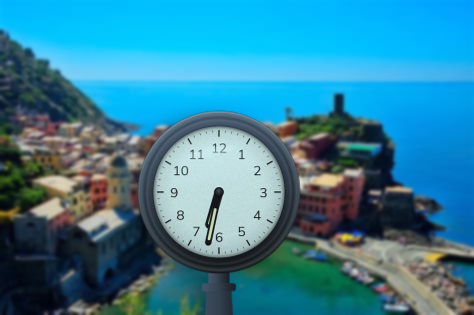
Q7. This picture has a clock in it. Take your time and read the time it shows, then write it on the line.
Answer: 6:32
